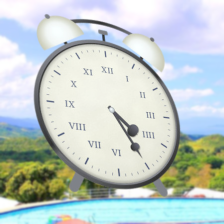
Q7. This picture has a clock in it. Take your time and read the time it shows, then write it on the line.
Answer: 4:25
